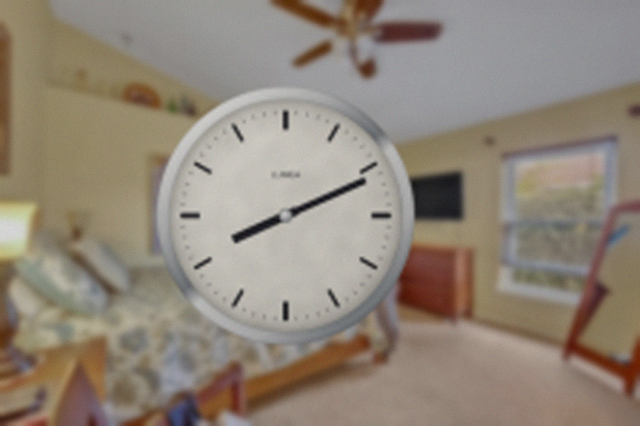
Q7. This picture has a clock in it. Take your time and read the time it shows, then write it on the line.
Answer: 8:11
